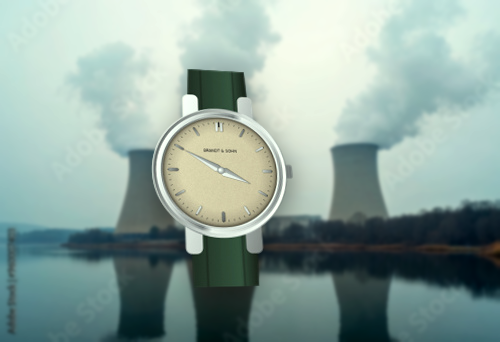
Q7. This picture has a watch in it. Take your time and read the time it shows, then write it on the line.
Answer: 3:50
